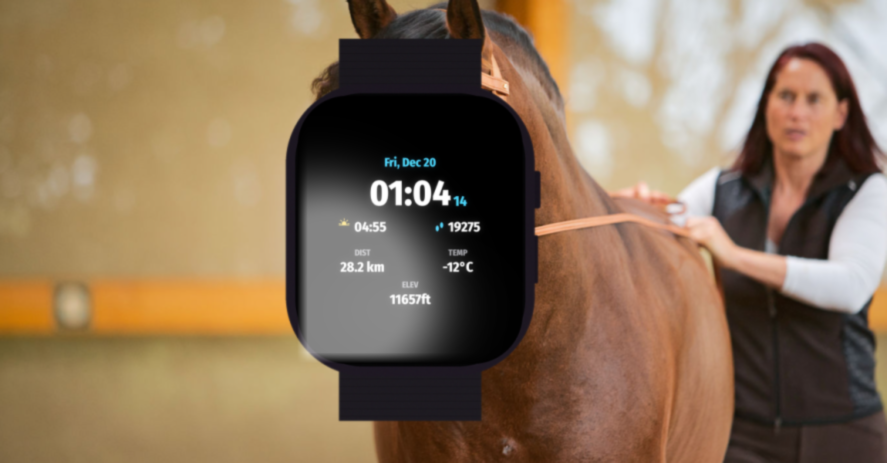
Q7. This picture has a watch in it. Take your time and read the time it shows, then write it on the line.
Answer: 1:04:14
